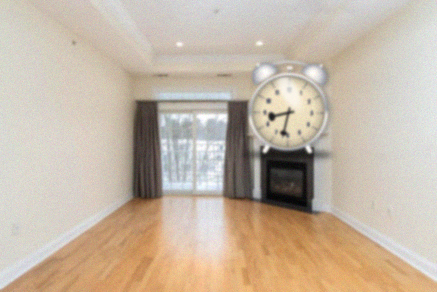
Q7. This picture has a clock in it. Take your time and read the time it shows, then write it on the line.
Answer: 8:32
